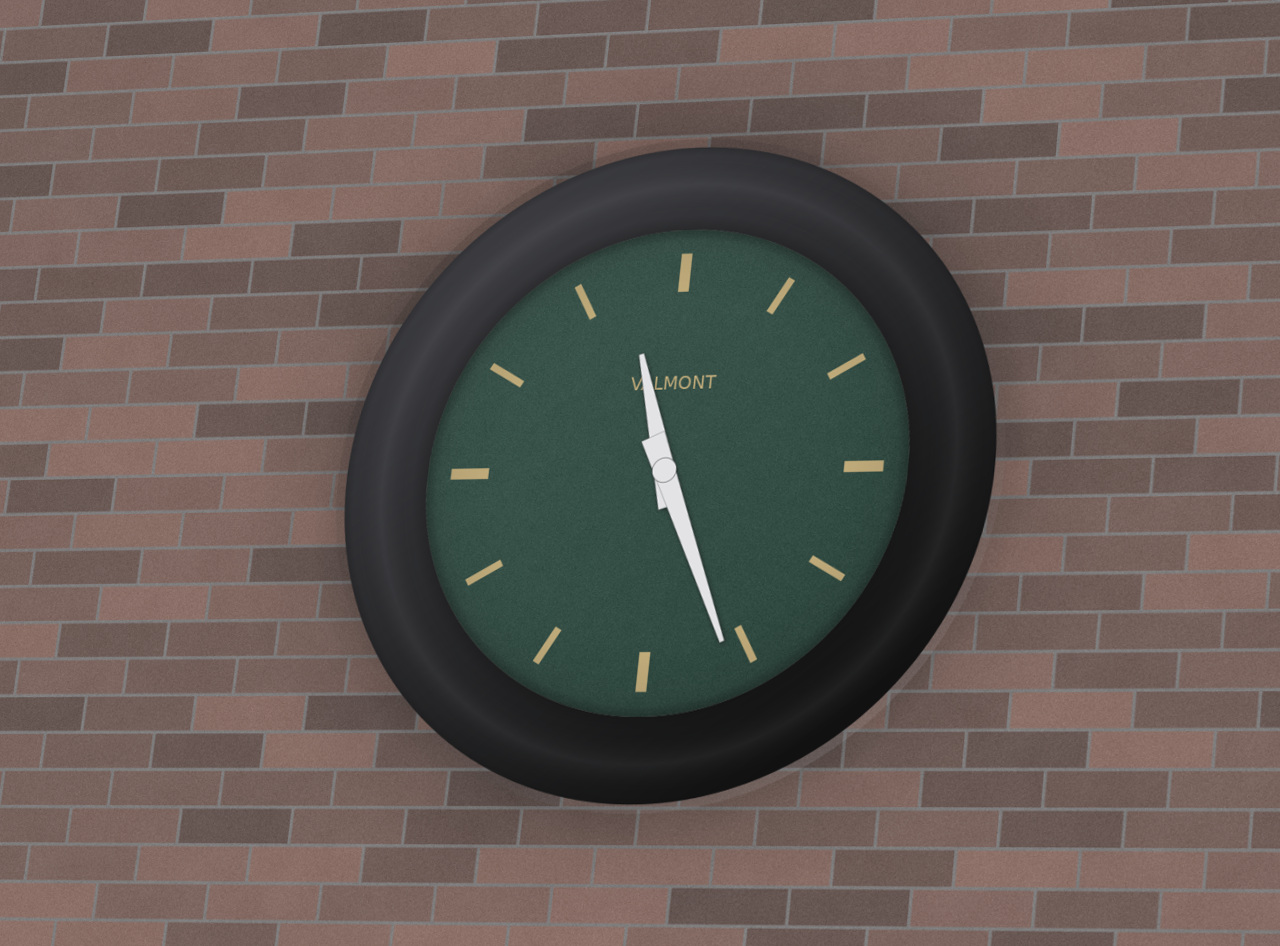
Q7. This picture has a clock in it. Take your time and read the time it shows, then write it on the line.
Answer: 11:26
